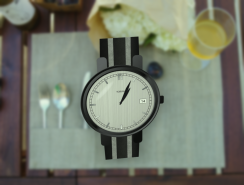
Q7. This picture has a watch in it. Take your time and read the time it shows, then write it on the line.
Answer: 1:04
